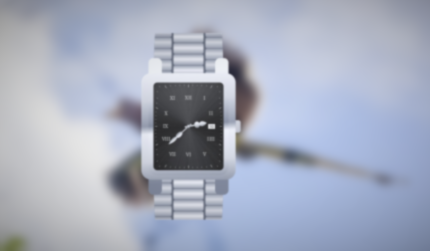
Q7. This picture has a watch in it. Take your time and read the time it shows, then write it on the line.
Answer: 2:38
